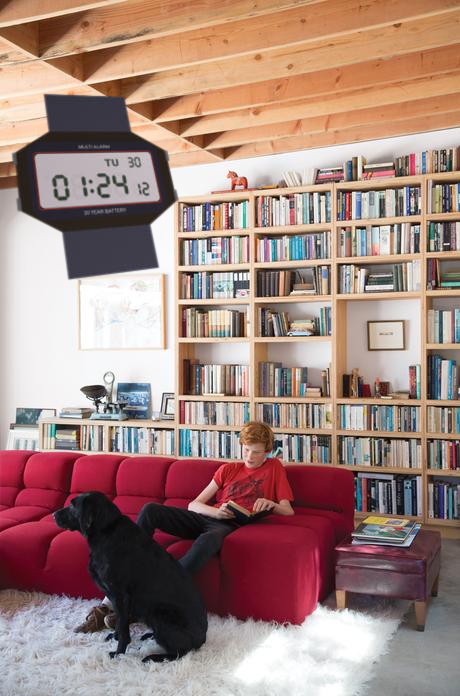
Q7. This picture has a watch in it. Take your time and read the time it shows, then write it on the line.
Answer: 1:24:12
